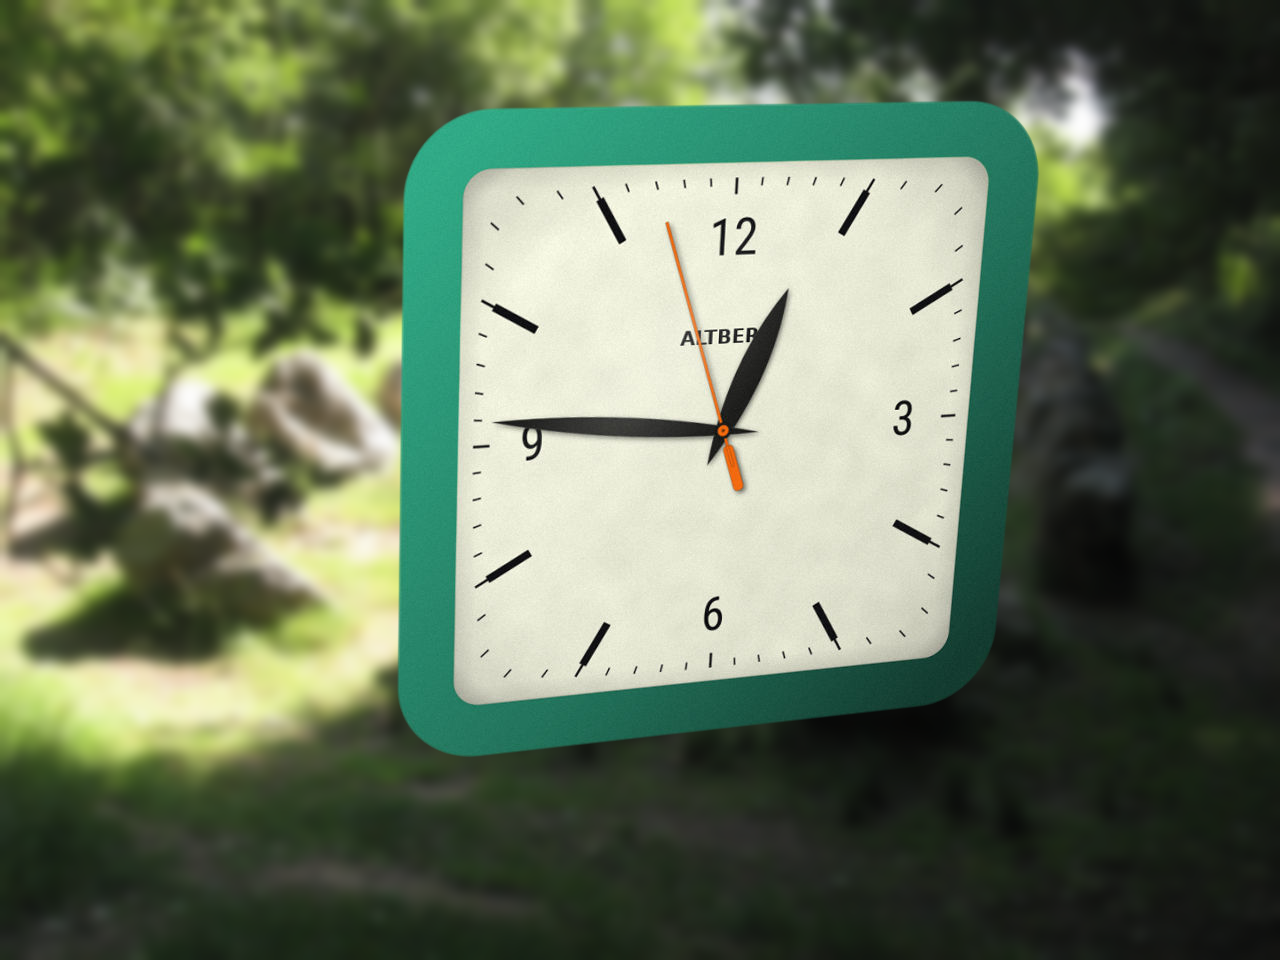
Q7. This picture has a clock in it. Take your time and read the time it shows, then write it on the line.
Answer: 12:45:57
